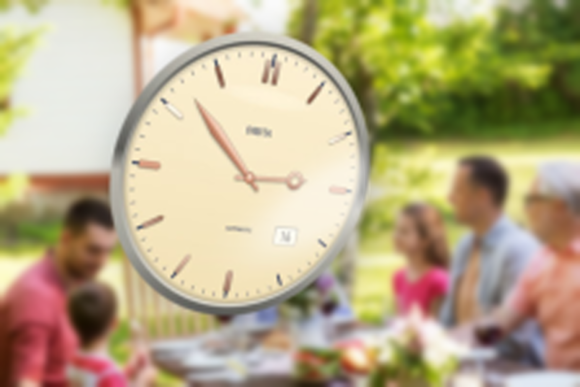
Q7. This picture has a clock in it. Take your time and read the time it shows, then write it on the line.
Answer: 2:52
